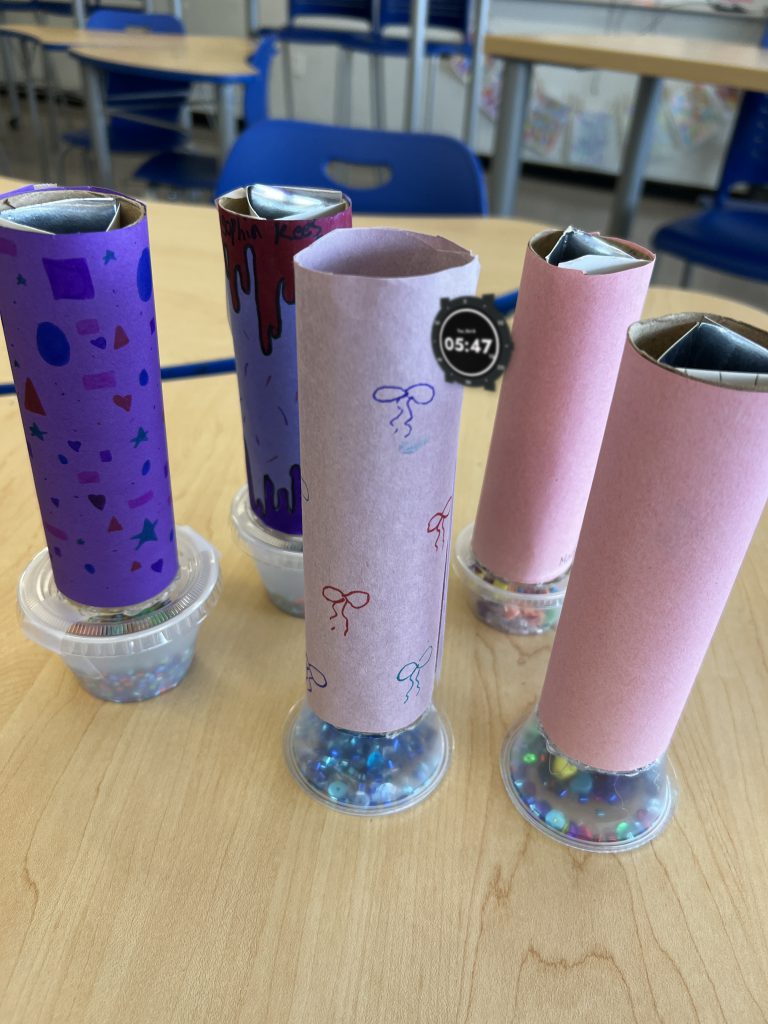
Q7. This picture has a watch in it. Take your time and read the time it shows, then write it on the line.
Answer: 5:47
